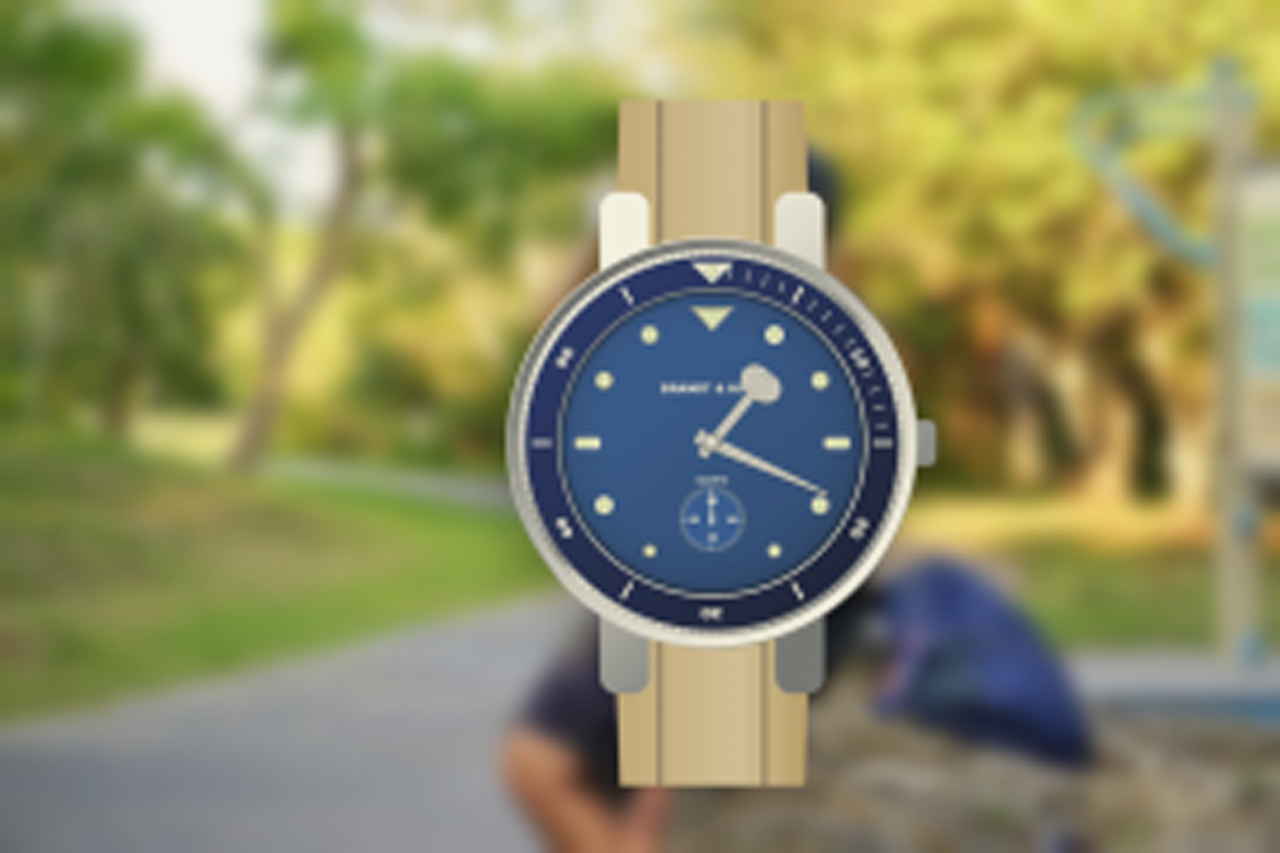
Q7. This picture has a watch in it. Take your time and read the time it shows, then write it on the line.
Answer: 1:19
